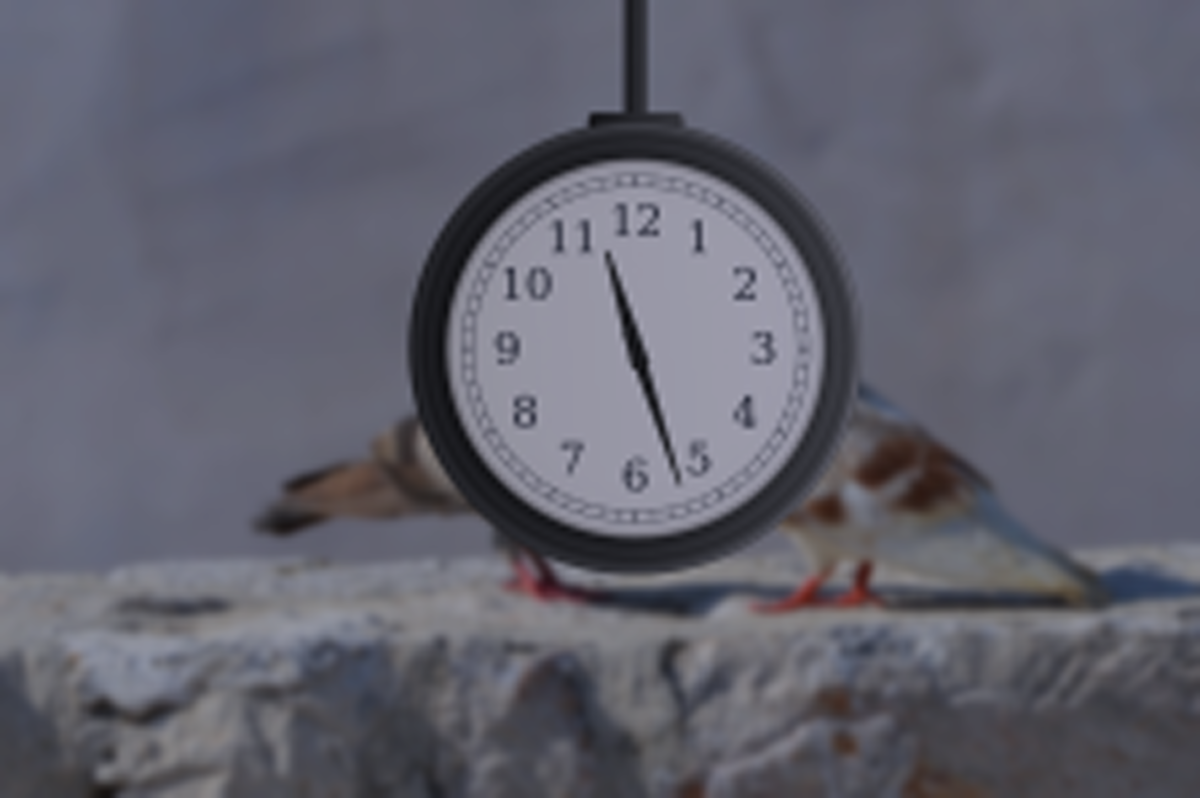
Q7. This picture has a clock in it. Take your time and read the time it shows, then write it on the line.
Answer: 11:27
